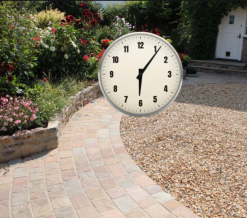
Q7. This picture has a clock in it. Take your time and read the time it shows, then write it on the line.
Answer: 6:06
